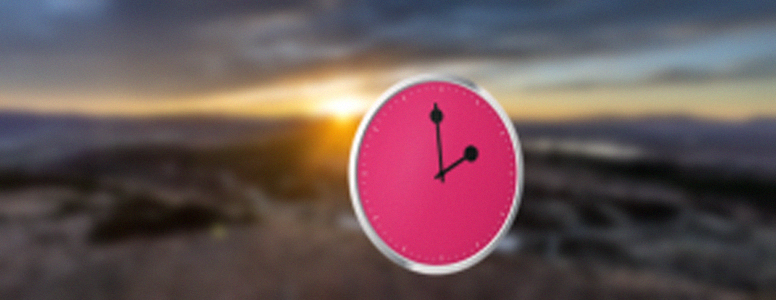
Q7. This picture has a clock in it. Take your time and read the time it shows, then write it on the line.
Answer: 1:59
